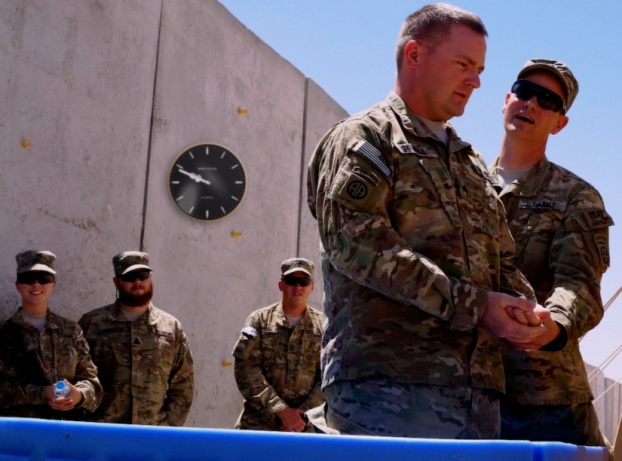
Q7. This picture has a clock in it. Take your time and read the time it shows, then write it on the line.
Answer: 9:49
